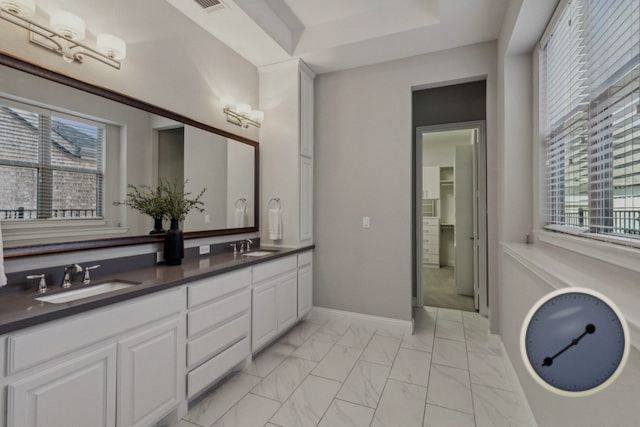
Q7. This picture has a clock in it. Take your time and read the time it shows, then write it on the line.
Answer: 1:39
